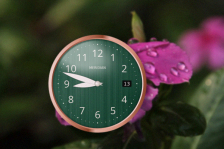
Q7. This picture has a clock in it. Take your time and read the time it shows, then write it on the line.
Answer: 8:48
